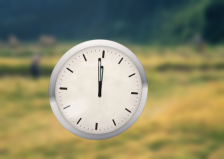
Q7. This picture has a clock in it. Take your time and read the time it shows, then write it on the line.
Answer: 11:59
